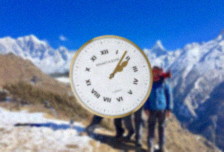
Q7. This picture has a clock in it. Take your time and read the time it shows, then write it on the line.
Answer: 2:08
